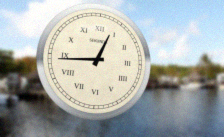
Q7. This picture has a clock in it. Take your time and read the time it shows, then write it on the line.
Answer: 12:44
